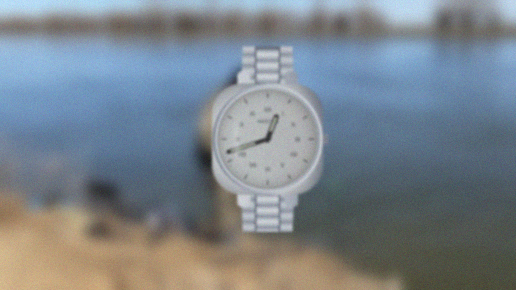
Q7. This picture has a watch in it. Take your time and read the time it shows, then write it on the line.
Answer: 12:42
